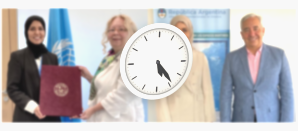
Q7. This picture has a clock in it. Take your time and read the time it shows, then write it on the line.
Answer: 5:24
